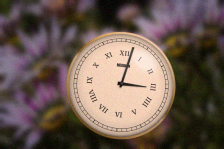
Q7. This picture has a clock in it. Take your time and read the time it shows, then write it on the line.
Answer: 3:02
